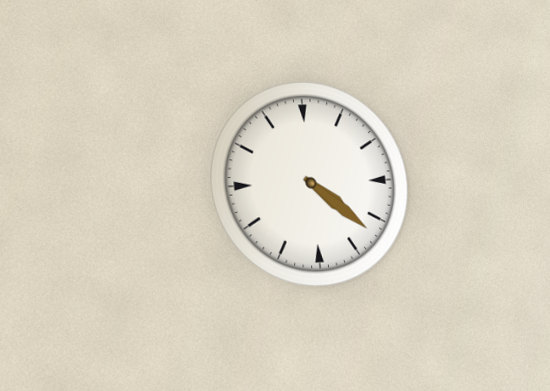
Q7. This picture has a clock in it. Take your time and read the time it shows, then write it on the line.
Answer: 4:22
